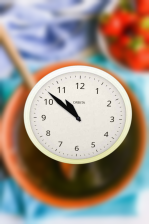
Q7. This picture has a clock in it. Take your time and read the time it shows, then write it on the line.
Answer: 10:52
